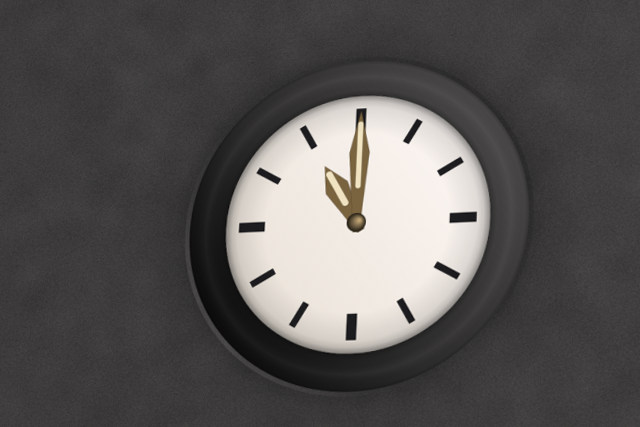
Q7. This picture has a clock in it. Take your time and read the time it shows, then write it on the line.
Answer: 11:00
